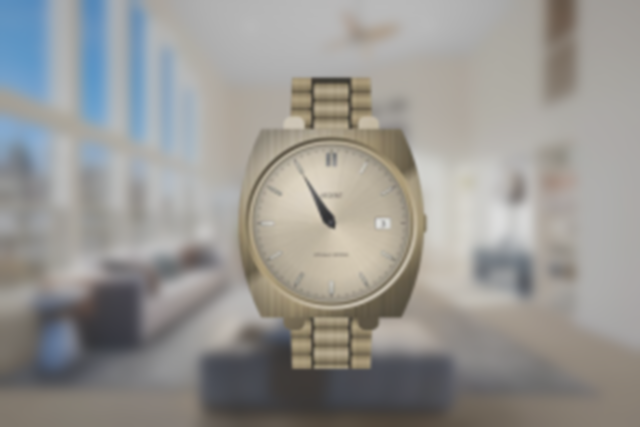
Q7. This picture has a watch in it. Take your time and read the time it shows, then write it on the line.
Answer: 10:55
